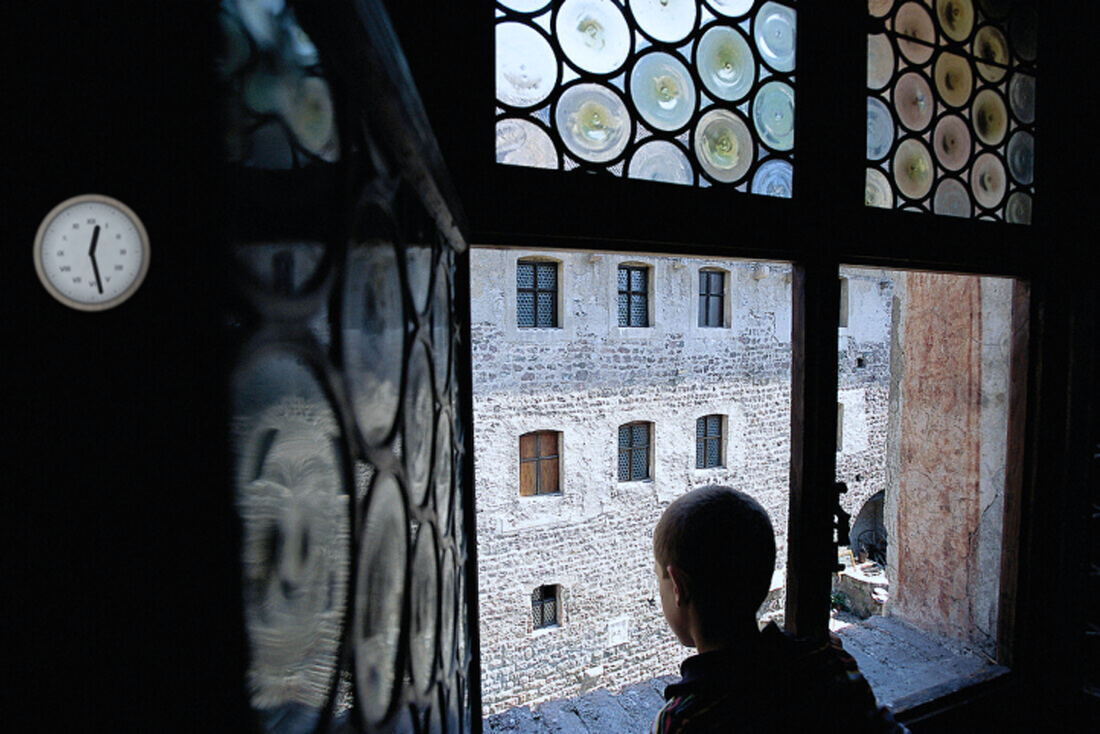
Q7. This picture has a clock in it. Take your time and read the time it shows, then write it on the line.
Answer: 12:28
